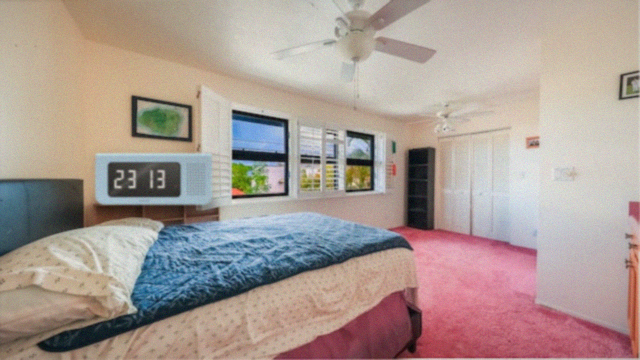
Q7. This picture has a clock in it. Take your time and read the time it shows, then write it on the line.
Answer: 23:13
